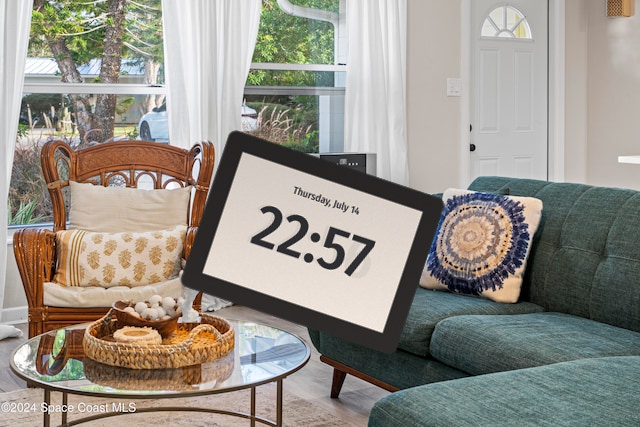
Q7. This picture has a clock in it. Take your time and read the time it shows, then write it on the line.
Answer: 22:57
